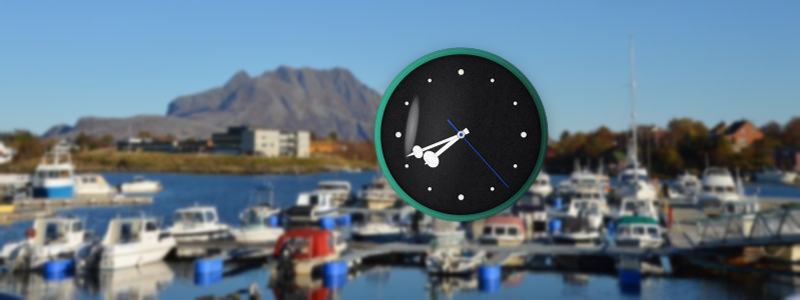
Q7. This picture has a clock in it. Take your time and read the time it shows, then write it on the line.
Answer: 7:41:23
